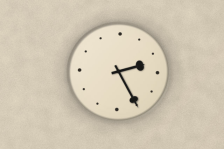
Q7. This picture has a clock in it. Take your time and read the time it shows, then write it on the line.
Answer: 2:25
